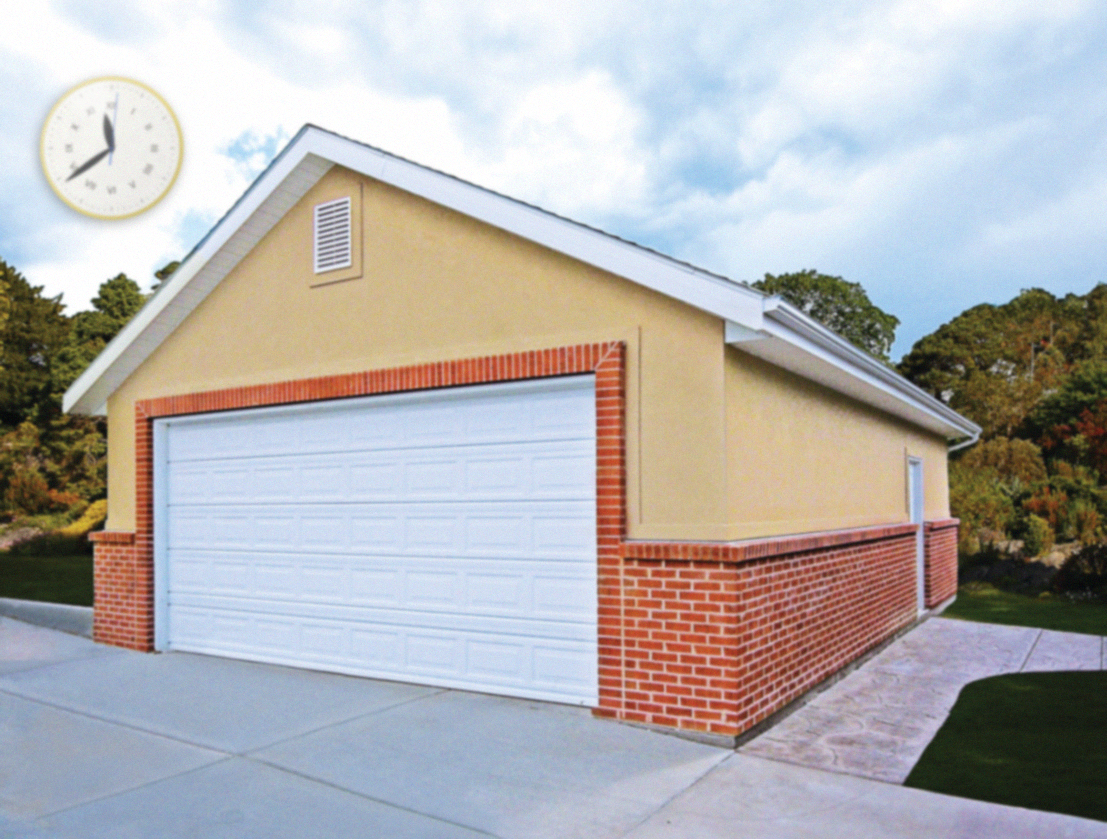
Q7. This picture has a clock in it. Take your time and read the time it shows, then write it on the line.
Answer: 11:39:01
